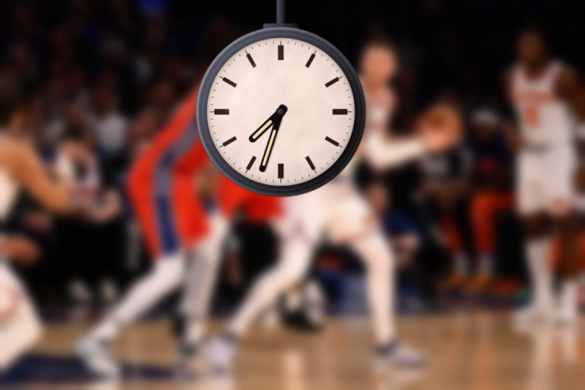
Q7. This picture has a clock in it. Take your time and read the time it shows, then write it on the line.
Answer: 7:33
